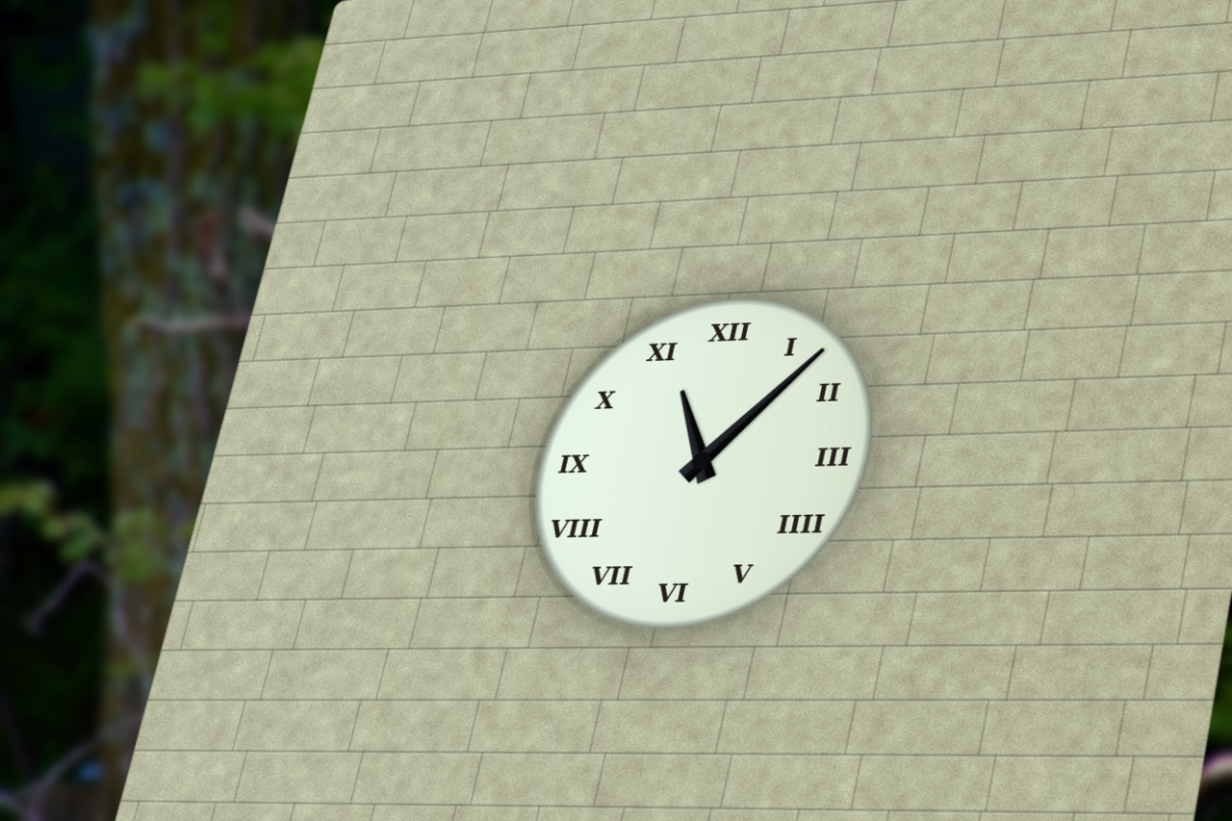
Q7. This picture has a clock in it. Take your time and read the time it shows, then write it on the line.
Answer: 11:07
